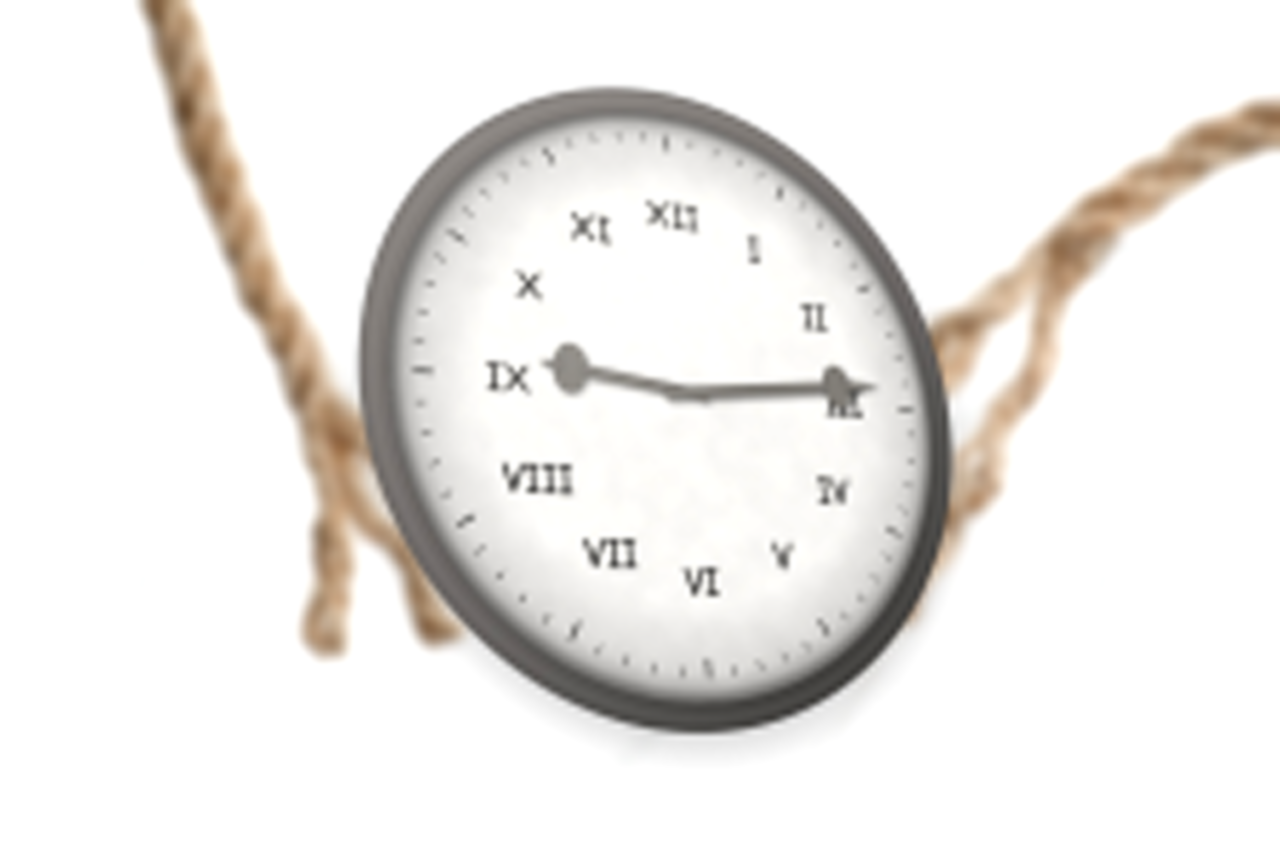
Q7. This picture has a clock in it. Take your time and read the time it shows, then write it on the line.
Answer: 9:14
